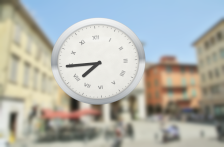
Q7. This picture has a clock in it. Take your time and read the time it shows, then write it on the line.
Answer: 7:45
